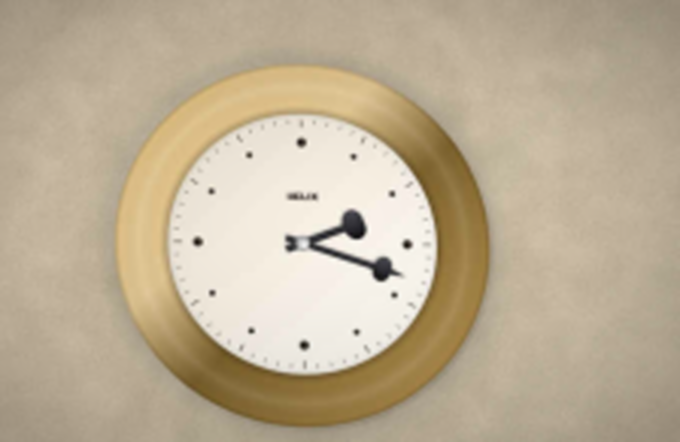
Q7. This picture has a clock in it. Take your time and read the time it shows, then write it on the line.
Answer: 2:18
